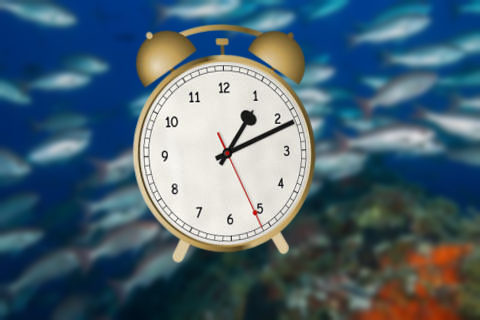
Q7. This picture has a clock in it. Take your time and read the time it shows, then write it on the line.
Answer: 1:11:26
